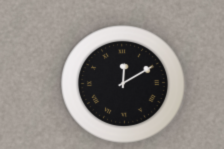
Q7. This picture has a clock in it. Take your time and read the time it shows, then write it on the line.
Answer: 12:10
